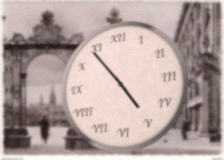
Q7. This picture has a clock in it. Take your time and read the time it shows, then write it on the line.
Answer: 4:54
